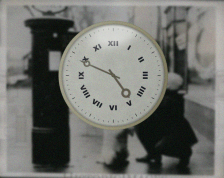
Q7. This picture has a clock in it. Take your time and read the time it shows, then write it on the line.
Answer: 4:49
